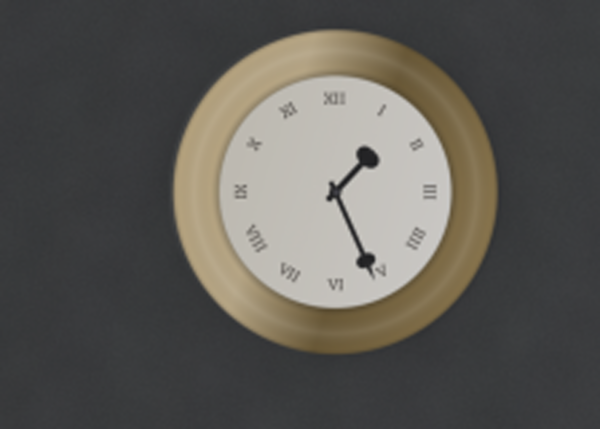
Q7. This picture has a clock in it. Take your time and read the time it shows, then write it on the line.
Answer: 1:26
